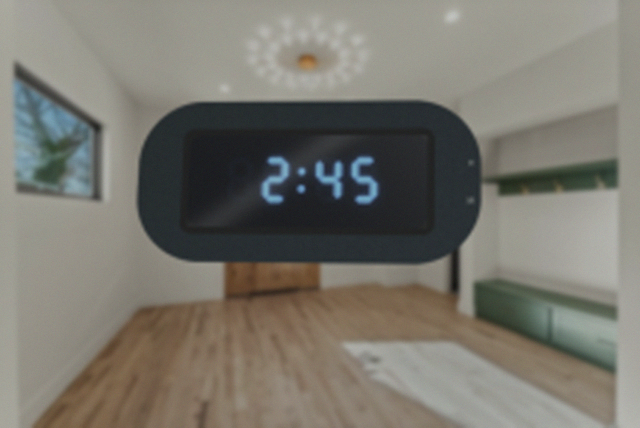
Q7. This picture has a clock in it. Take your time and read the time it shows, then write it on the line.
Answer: 2:45
